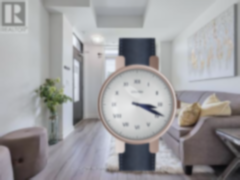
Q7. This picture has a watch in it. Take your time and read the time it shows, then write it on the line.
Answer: 3:19
